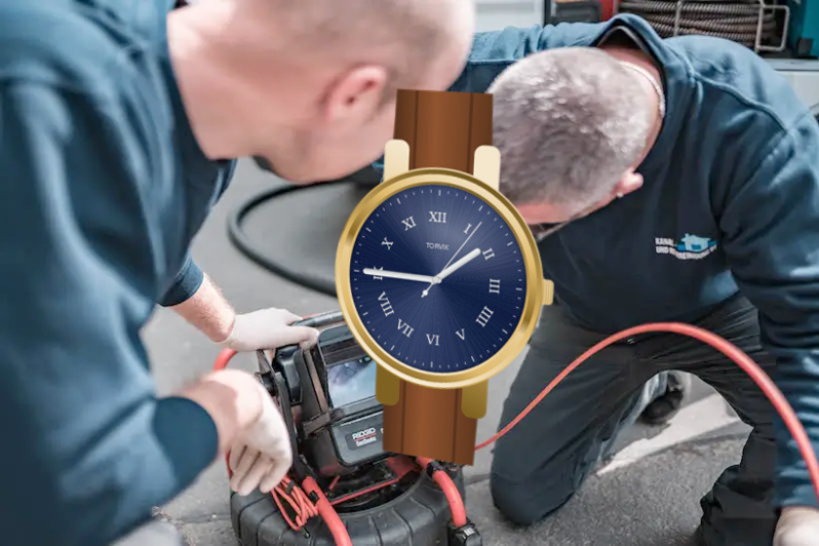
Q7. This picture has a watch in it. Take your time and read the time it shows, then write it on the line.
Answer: 1:45:06
